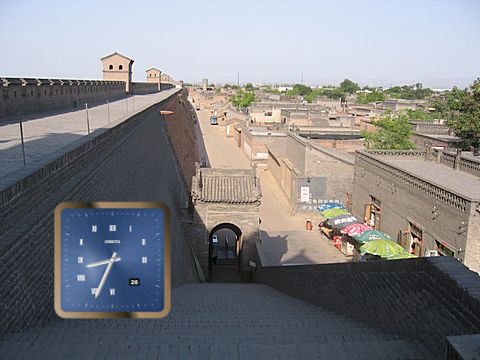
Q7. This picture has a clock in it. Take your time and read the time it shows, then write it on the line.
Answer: 8:34
